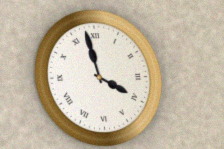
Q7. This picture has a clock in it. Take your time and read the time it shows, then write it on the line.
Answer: 3:58
